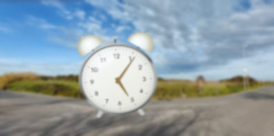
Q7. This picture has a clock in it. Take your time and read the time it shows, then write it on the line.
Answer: 5:06
